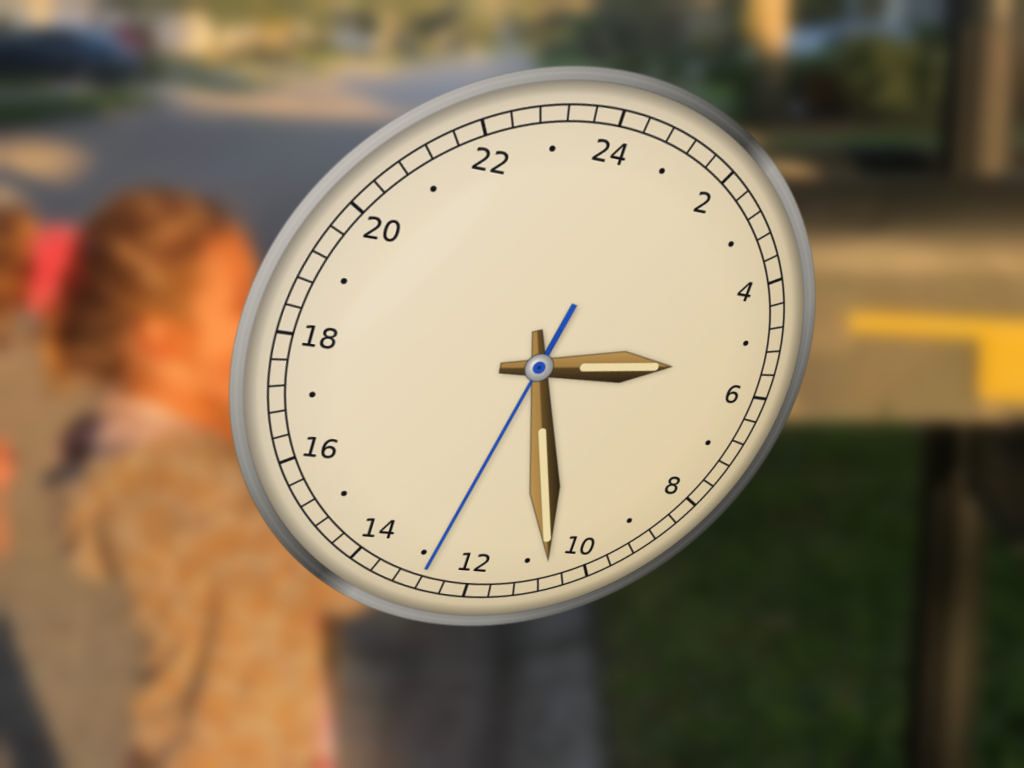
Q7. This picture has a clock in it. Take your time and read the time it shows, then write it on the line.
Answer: 5:26:32
